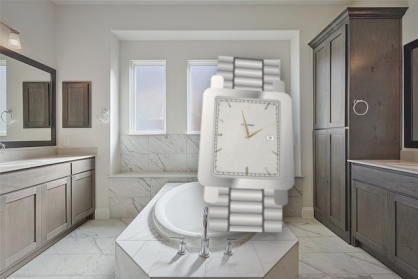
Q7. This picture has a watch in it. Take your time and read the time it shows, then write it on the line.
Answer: 1:58
